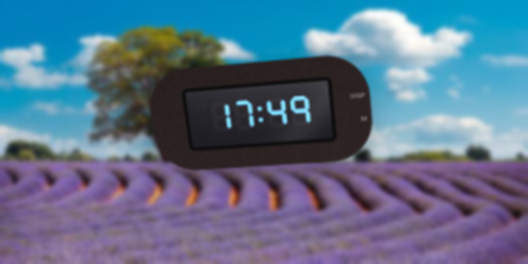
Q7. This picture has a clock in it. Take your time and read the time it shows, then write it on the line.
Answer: 17:49
